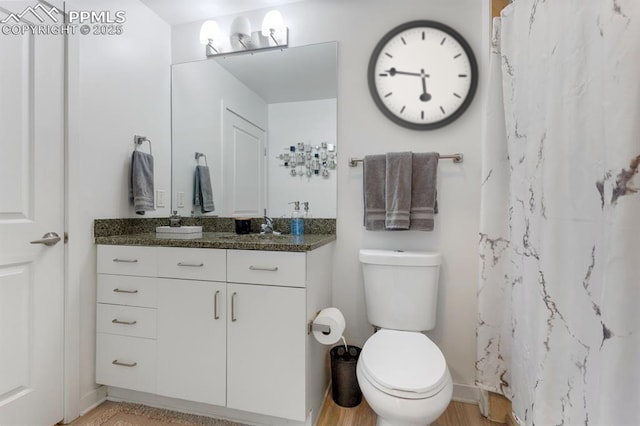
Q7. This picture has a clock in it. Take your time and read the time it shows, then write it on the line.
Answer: 5:46
